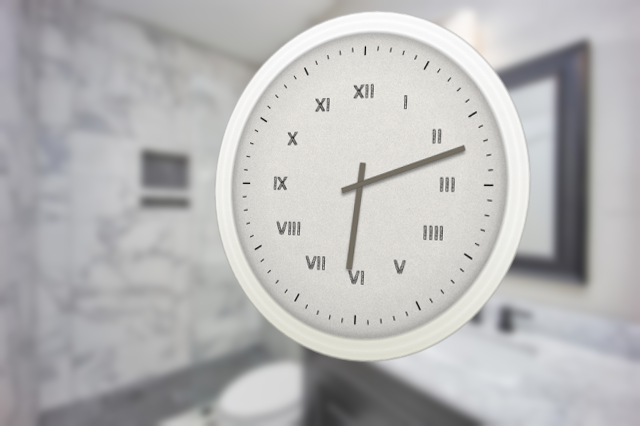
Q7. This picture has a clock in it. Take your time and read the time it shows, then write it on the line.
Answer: 6:12
